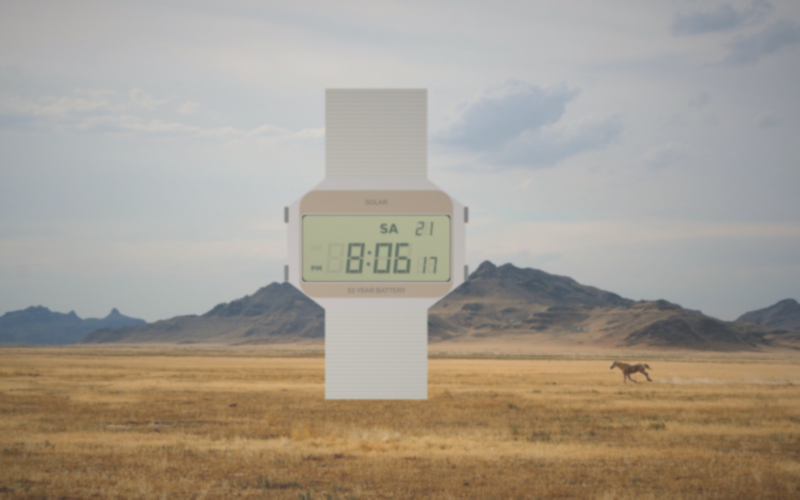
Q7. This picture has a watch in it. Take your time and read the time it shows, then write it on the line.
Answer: 8:06:17
